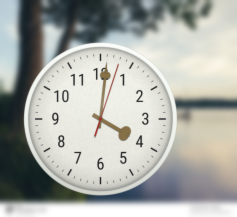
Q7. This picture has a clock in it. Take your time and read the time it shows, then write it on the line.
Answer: 4:01:03
